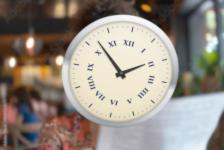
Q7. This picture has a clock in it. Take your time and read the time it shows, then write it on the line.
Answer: 1:52
